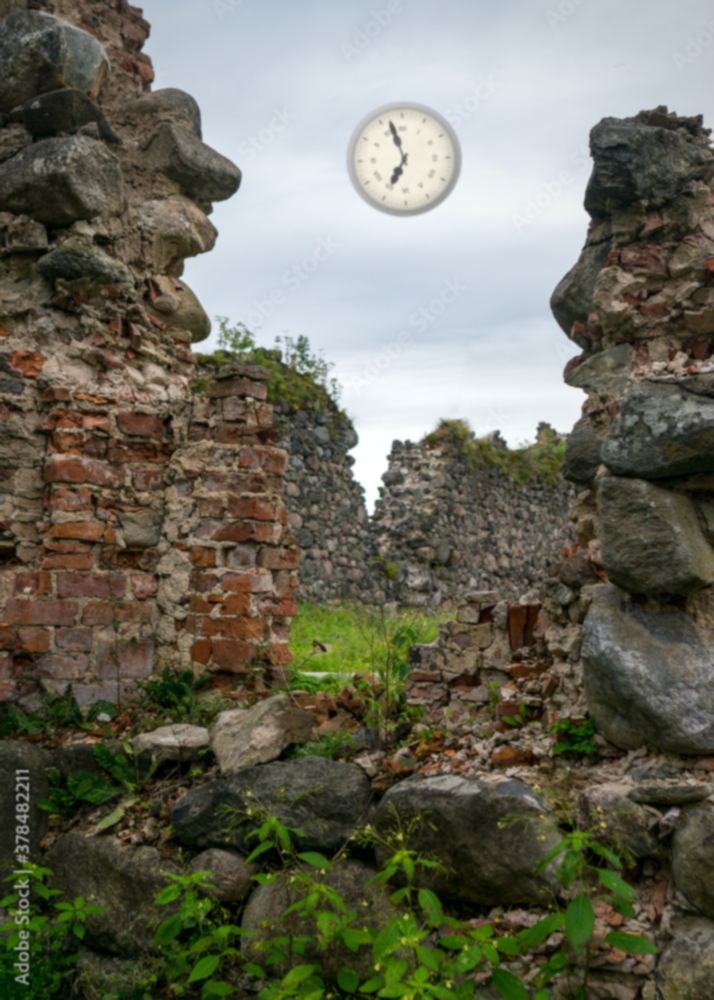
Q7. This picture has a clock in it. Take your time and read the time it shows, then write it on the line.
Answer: 6:57
